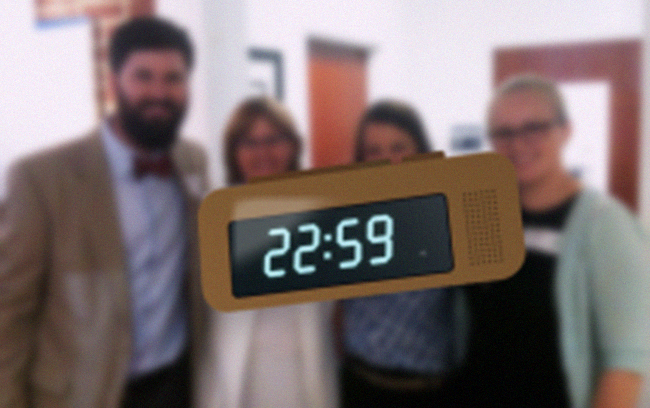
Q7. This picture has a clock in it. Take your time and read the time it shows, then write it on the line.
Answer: 22:59
